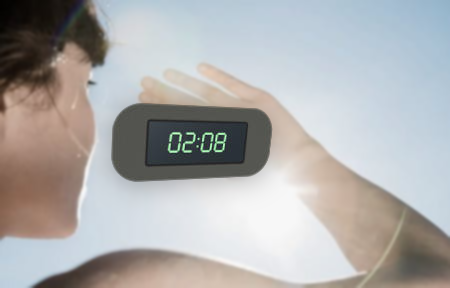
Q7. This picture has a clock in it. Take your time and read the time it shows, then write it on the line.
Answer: 2:08
